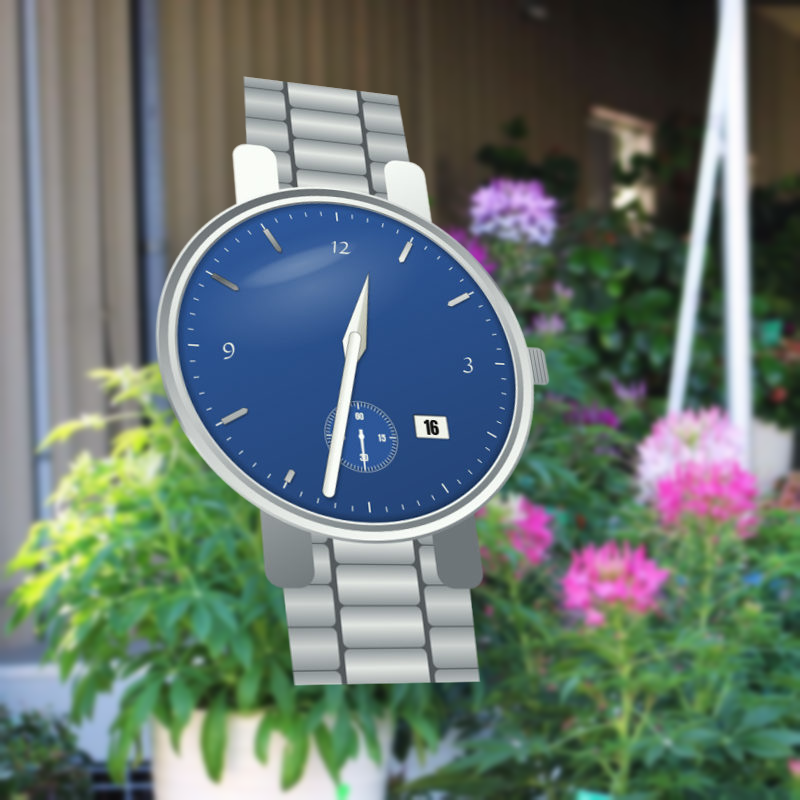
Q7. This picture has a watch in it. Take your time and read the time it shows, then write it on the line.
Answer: 12:32:30
